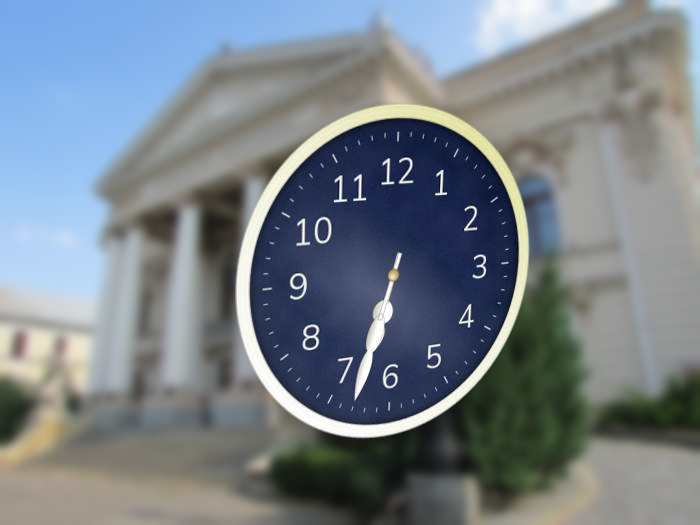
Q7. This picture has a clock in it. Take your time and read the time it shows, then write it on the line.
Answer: 6:33
